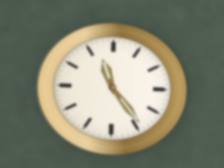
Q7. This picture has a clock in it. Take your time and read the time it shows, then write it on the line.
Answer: 11:24
